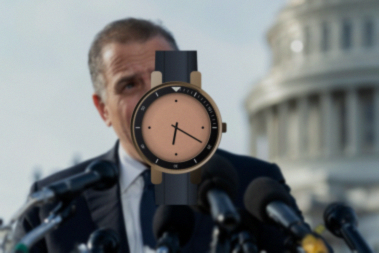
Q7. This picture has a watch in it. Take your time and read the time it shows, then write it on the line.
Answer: 6:20
